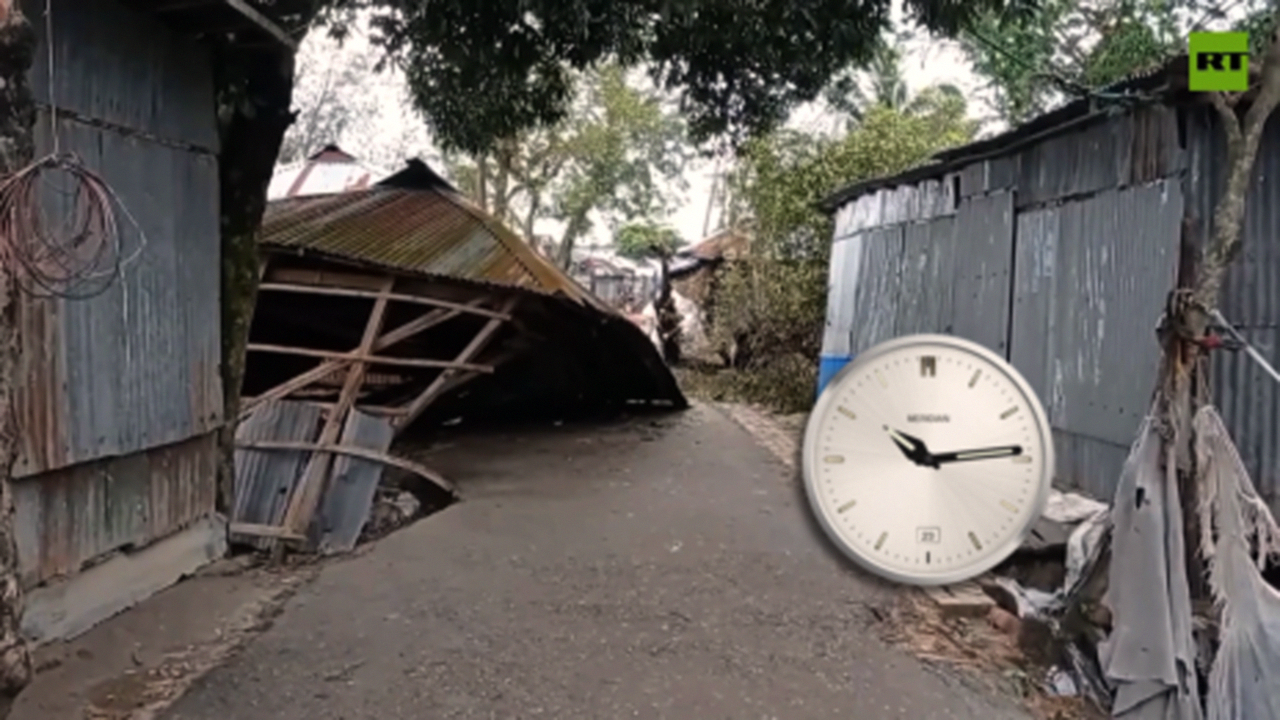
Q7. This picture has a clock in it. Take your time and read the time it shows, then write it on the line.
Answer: 10:14
